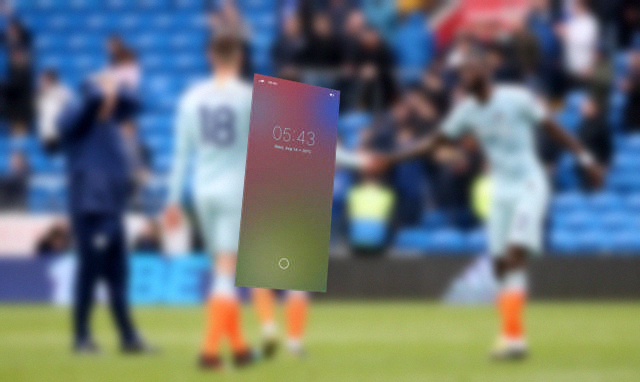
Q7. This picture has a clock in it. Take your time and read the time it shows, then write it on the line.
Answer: 5:43
